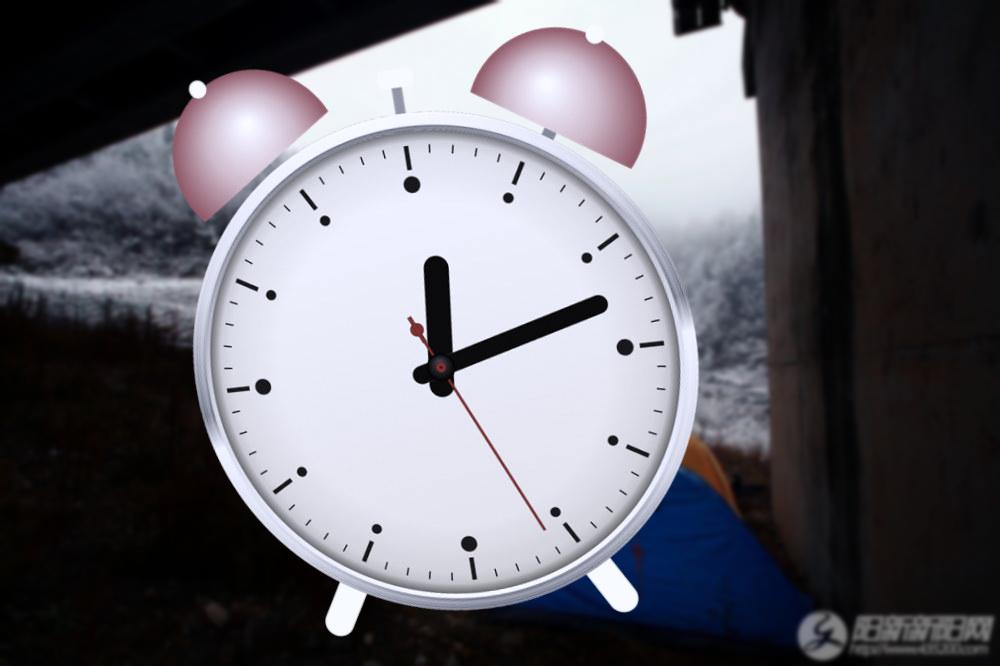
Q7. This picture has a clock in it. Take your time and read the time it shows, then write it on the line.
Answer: 12:12:26
